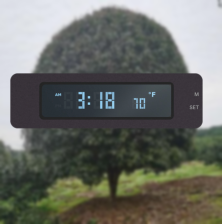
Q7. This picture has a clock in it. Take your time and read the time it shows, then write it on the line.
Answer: 3:18
